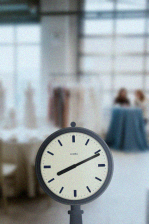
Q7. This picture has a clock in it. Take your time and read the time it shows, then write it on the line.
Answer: 8:11
